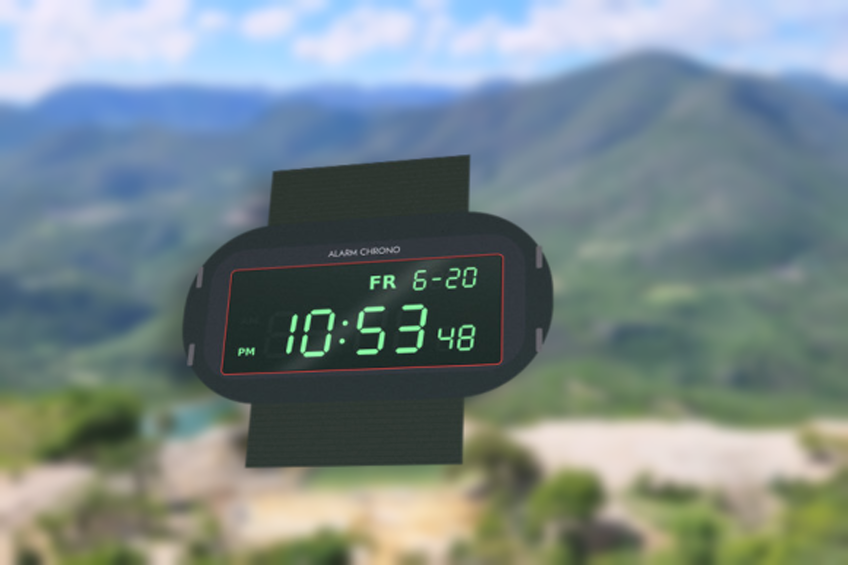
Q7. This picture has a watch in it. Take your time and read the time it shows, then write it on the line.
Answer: 10:53:48
